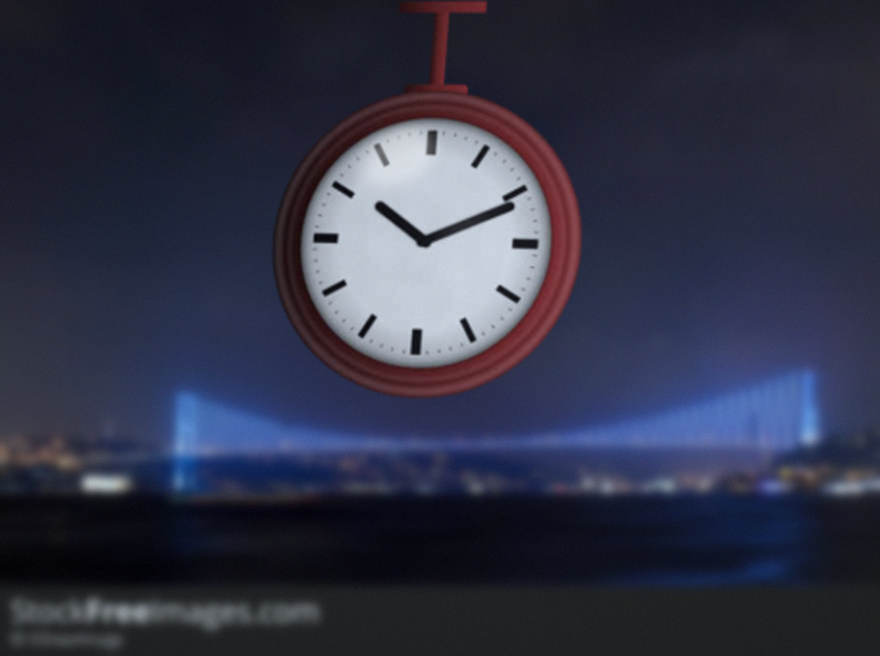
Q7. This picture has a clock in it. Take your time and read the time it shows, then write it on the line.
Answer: 10:11
